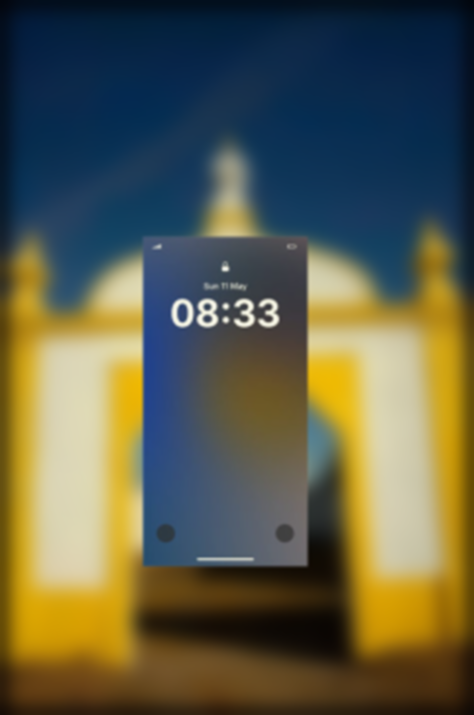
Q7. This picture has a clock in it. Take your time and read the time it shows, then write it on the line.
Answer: 8:33
